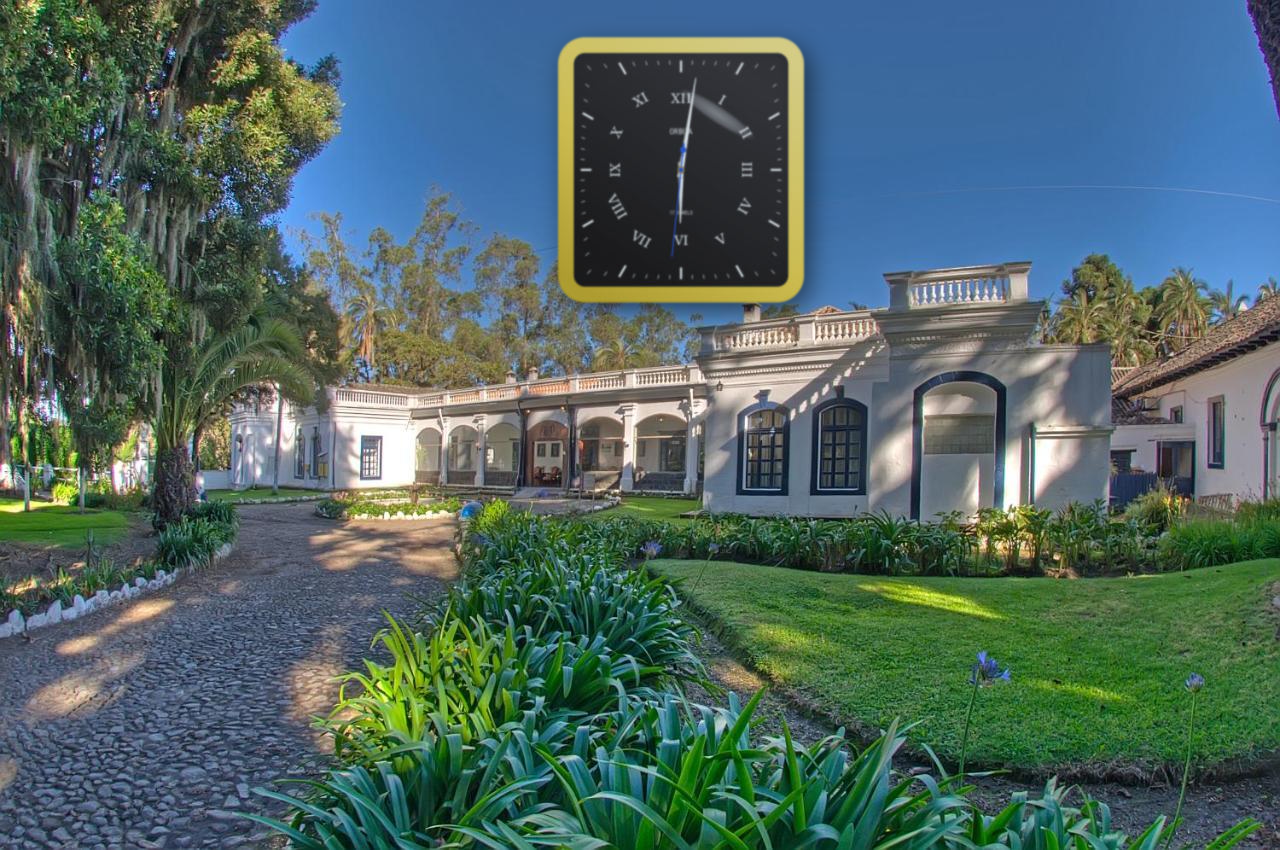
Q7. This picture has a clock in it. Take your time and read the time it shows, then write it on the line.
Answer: 6:01:31
